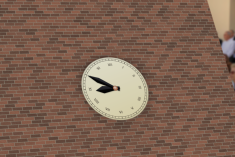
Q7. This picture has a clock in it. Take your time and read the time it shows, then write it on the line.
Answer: 8:50
